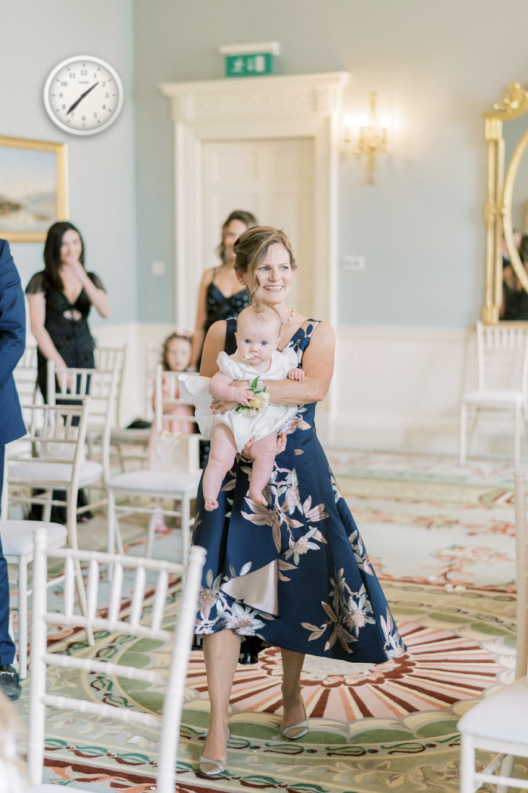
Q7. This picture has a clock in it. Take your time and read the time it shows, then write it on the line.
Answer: 1:37
